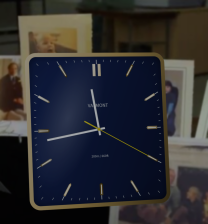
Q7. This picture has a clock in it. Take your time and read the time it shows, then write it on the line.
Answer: 11:43:20
